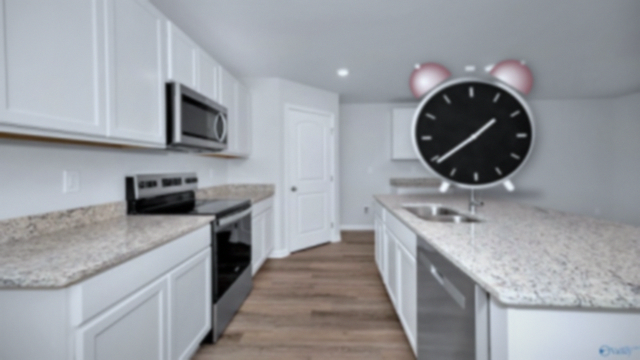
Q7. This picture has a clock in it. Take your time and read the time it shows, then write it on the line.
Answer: 1:39
